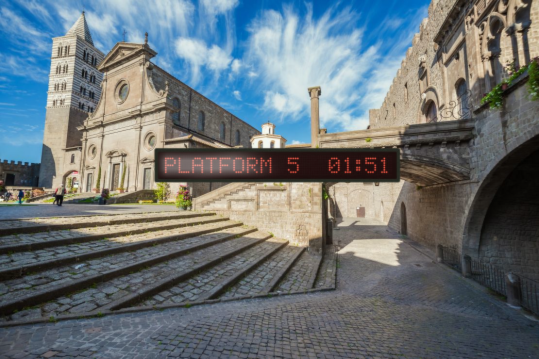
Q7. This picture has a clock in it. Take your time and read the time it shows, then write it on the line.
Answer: 1:51
